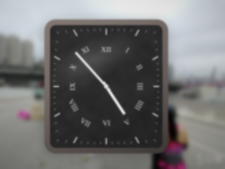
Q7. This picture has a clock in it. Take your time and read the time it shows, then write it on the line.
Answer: 4:53
